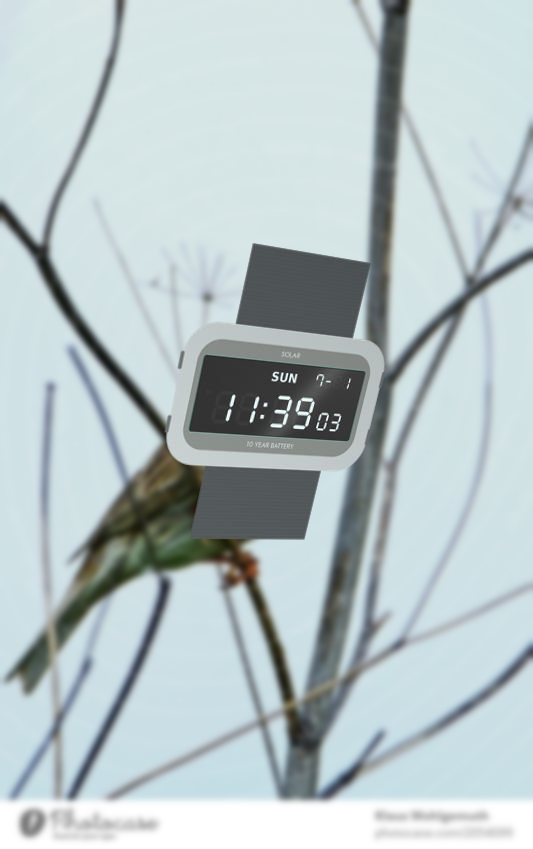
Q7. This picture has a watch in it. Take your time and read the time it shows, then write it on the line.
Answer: 11:39:03
